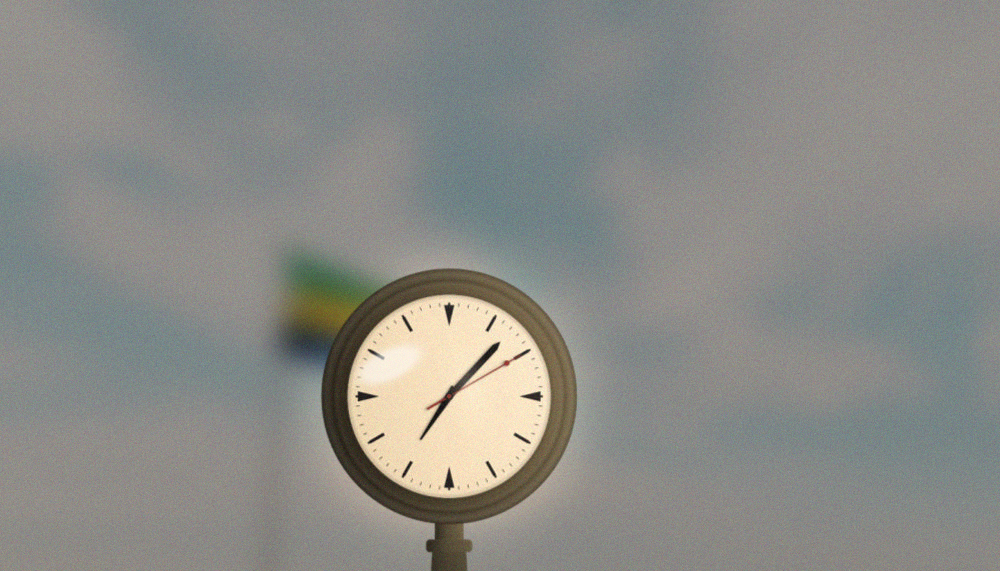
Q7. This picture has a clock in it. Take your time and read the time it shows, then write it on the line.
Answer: 7:07:10
